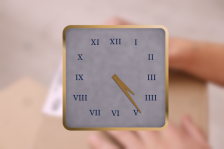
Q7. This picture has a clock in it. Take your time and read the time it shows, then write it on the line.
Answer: 4:24
